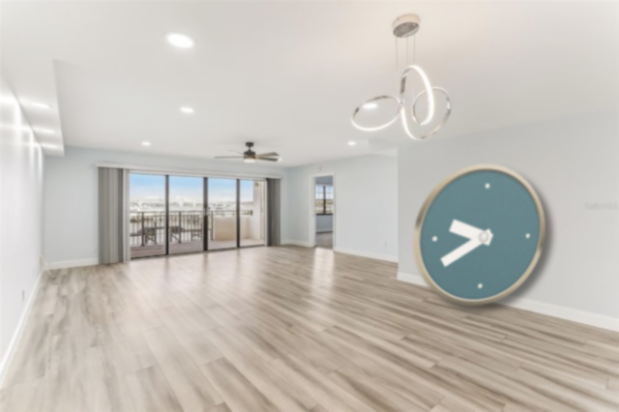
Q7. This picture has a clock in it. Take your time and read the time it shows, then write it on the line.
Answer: 9:40
